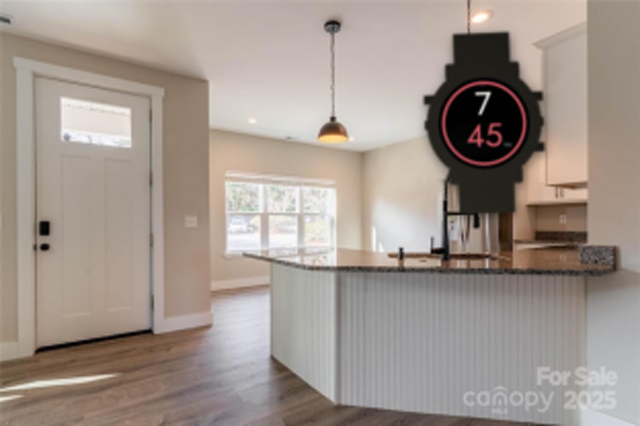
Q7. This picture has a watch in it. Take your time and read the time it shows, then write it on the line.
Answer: 7:45
